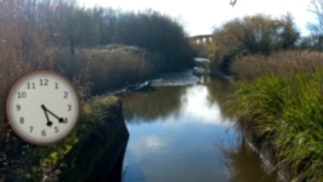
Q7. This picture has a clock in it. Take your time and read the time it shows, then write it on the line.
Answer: 5:21
